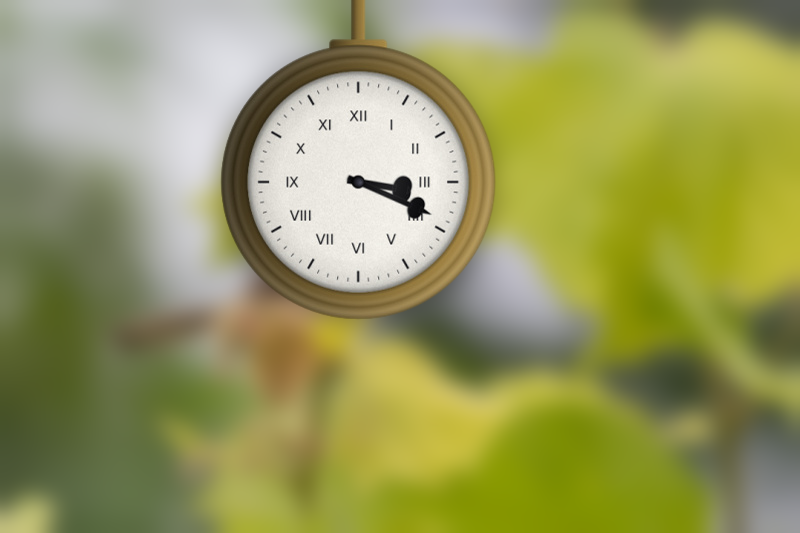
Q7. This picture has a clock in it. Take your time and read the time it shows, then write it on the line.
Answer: 3:19
